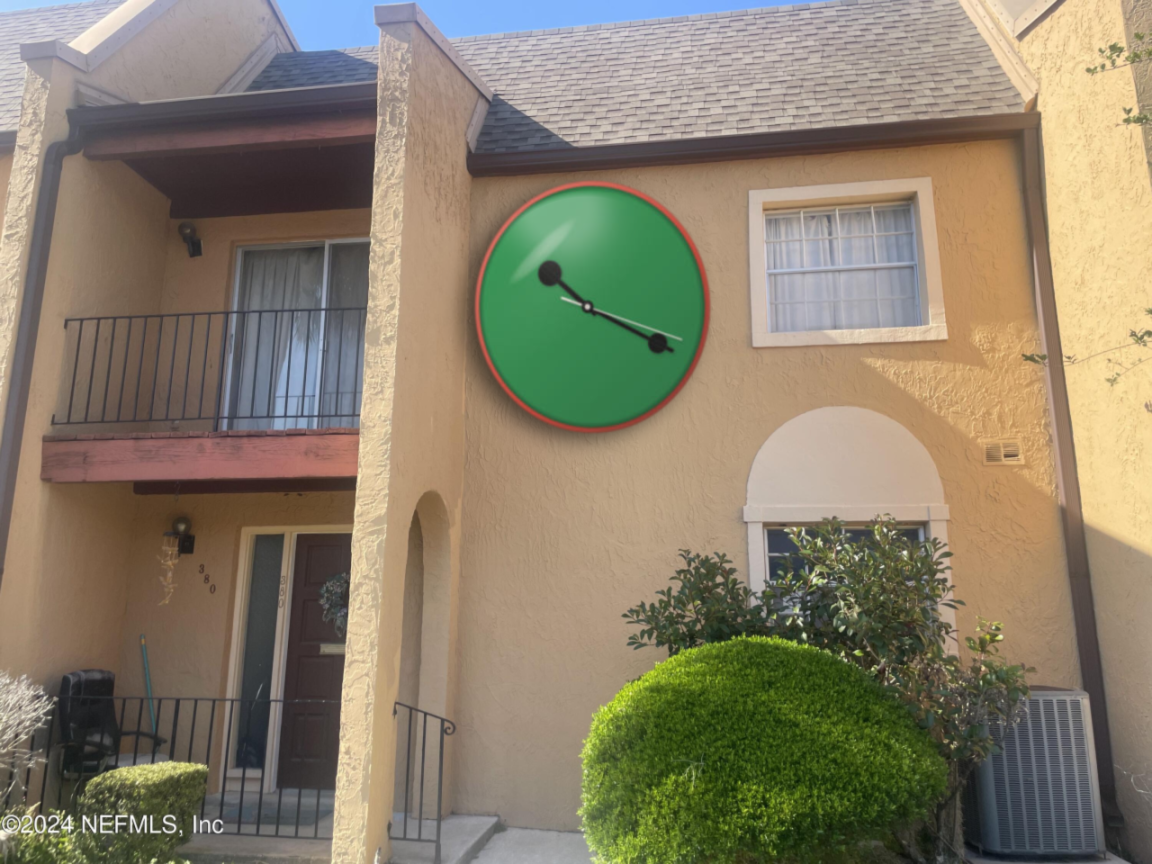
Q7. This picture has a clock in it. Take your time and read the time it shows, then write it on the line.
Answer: 10:19:18
